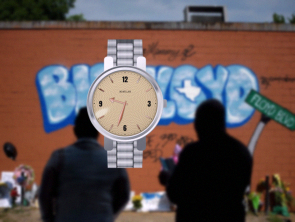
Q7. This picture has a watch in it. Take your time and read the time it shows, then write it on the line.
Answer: 9:33
